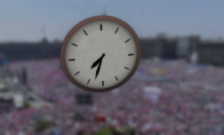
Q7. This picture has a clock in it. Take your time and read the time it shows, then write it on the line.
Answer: 7:33
